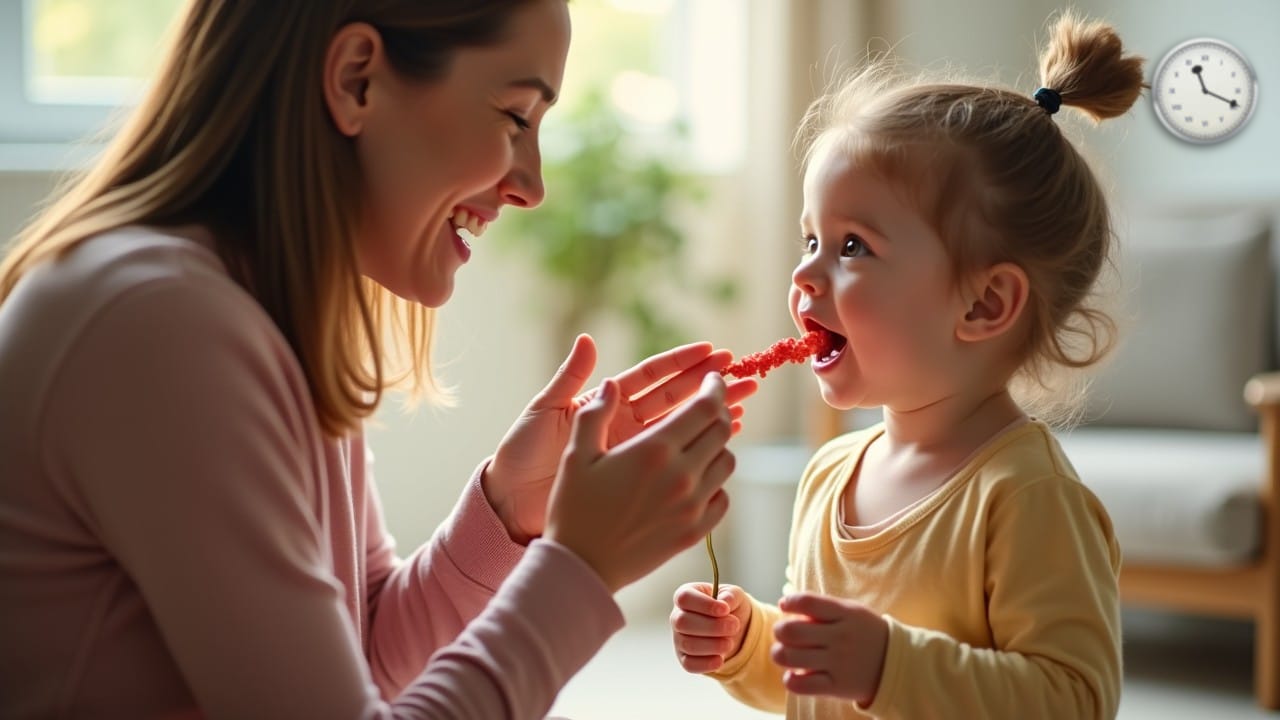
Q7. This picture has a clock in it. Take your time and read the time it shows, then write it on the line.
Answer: 11:19
